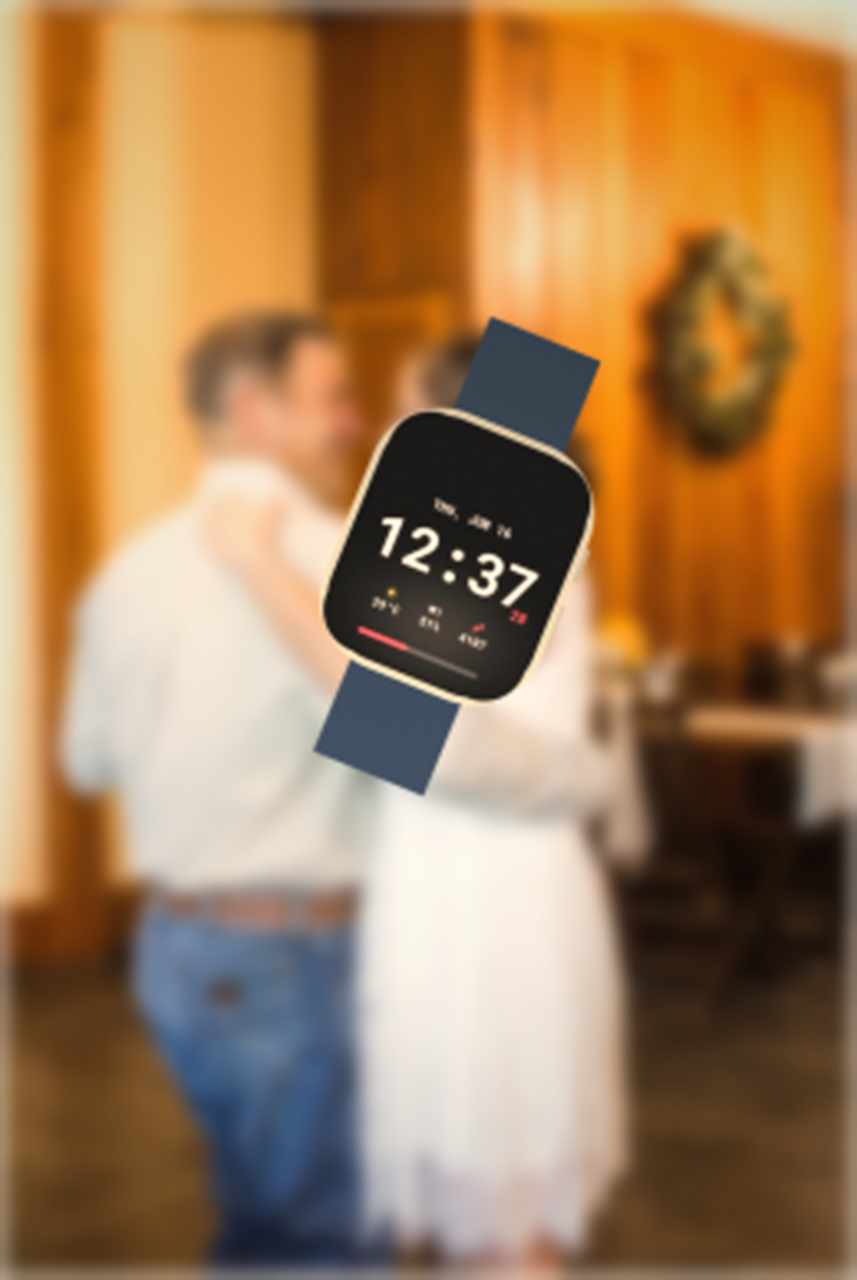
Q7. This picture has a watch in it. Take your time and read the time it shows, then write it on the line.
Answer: 12:37
